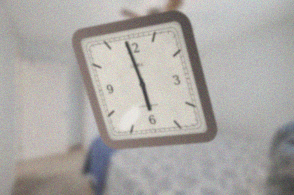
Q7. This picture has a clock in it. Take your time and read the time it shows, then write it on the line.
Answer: 5:59
